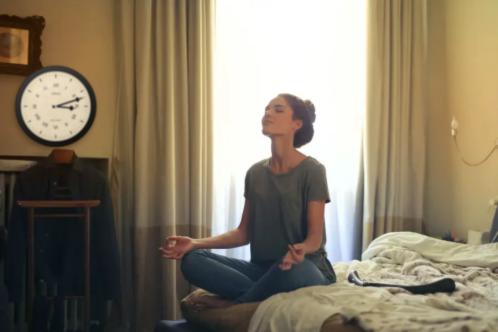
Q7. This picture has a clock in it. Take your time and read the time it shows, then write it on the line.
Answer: 3:12
